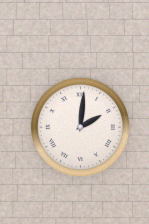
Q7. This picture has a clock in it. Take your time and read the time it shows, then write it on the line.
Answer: 2:01
